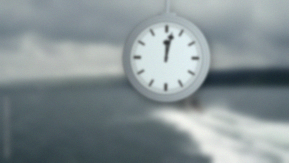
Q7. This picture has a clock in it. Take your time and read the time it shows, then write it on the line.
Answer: 12:02
